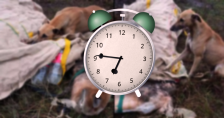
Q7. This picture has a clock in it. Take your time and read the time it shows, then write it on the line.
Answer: 6:46
